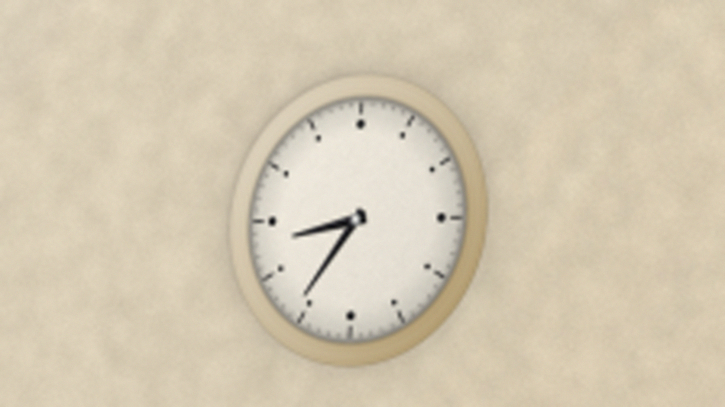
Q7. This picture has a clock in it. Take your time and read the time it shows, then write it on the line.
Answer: 8:36
